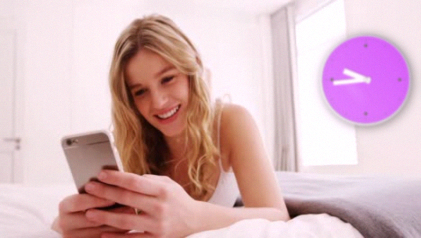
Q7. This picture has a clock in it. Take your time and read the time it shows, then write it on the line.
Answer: 9:44
